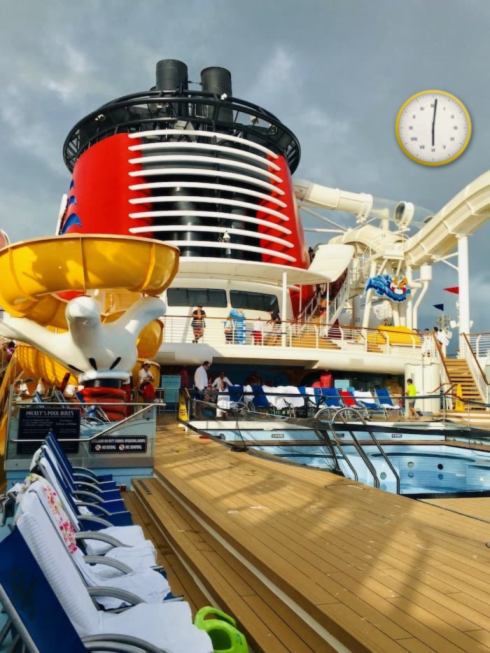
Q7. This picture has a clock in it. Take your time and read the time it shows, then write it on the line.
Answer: 6:01
